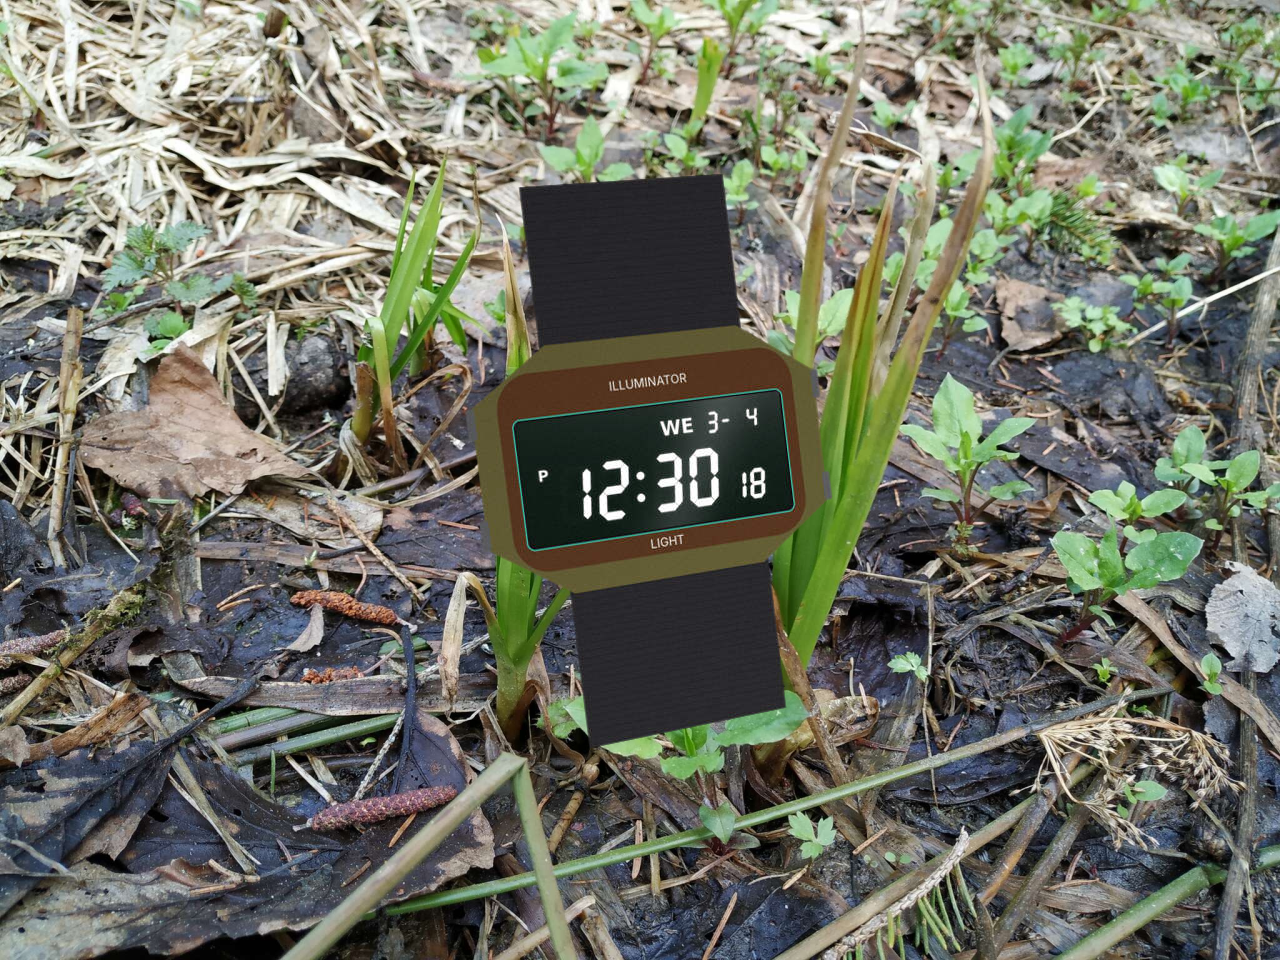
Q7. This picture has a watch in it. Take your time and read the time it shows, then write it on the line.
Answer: 12:30:18
